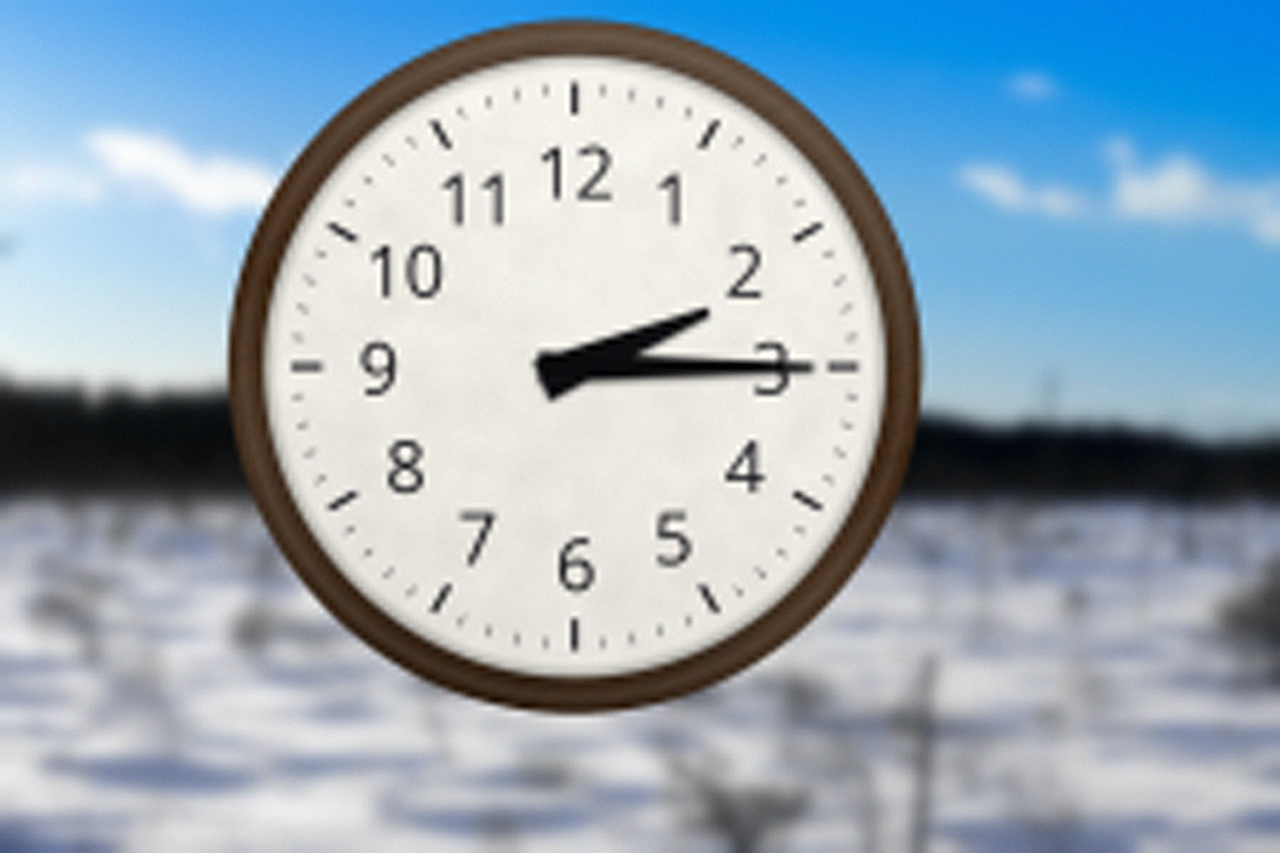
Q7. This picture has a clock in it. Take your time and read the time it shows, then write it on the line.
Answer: 2:15
